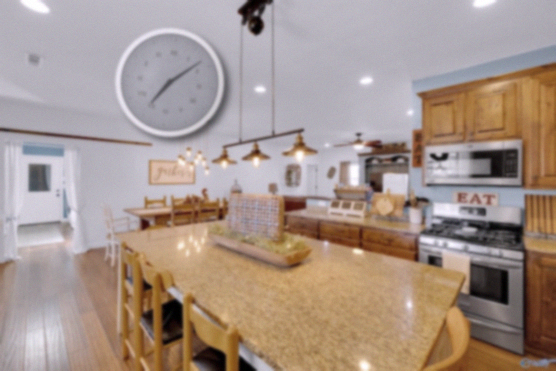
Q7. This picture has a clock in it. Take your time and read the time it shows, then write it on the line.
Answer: 7:08
